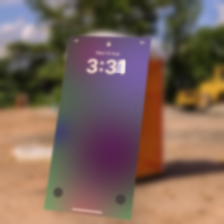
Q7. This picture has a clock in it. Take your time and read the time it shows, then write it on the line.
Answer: 3:31
